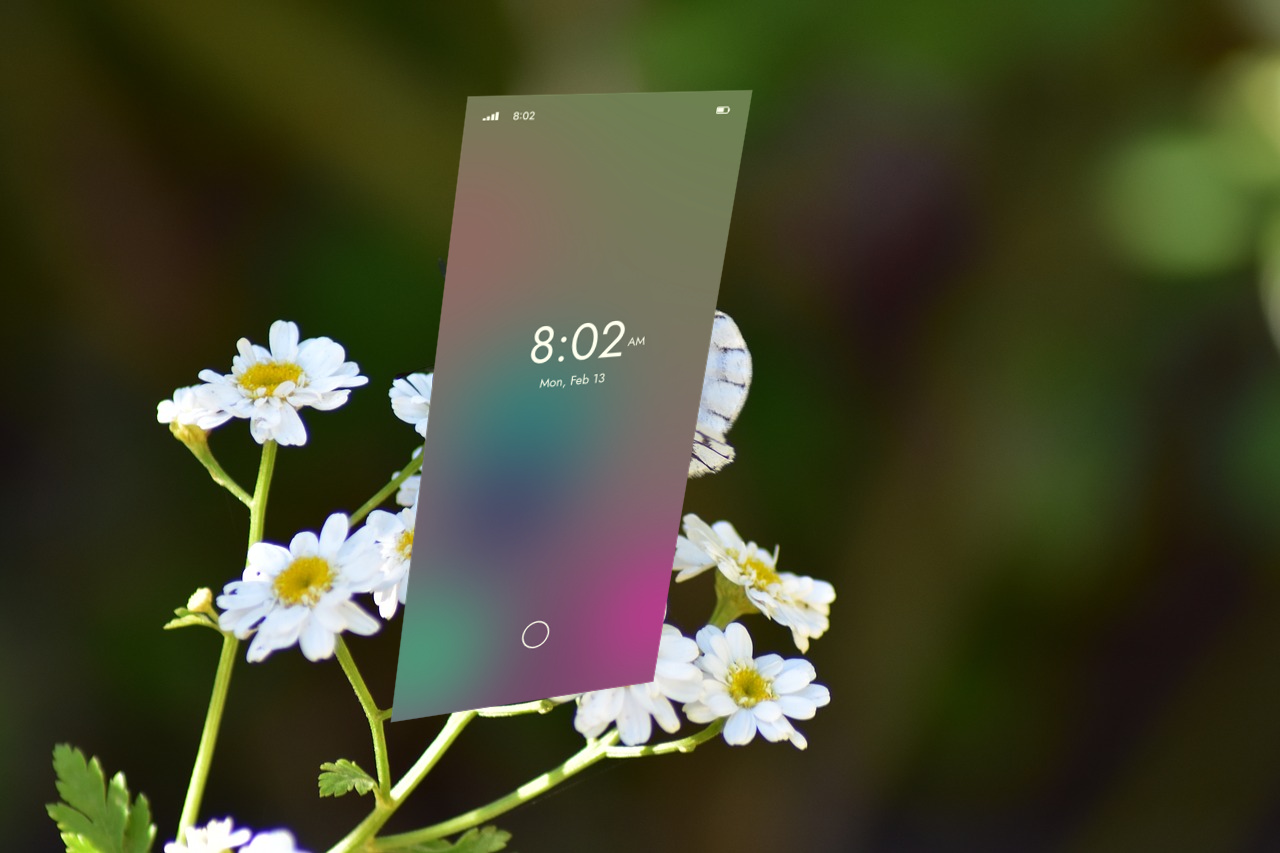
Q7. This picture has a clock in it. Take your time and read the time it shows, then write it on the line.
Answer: 8:02
